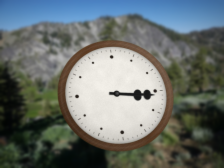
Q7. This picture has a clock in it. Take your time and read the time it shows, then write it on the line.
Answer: 3:16
